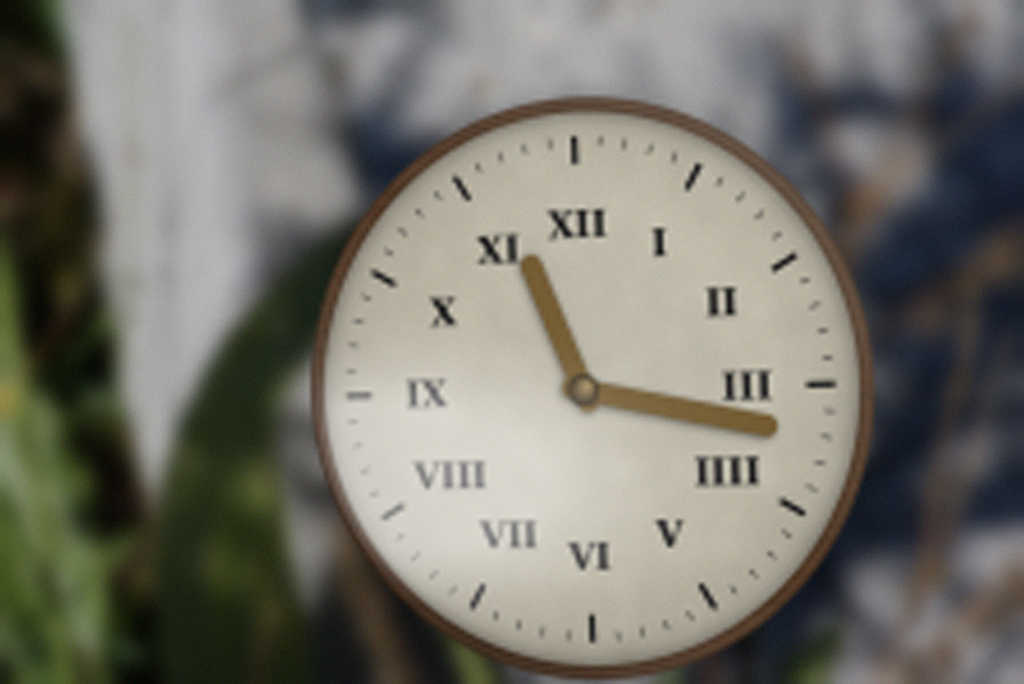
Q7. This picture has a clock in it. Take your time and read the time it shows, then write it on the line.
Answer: 11:17
